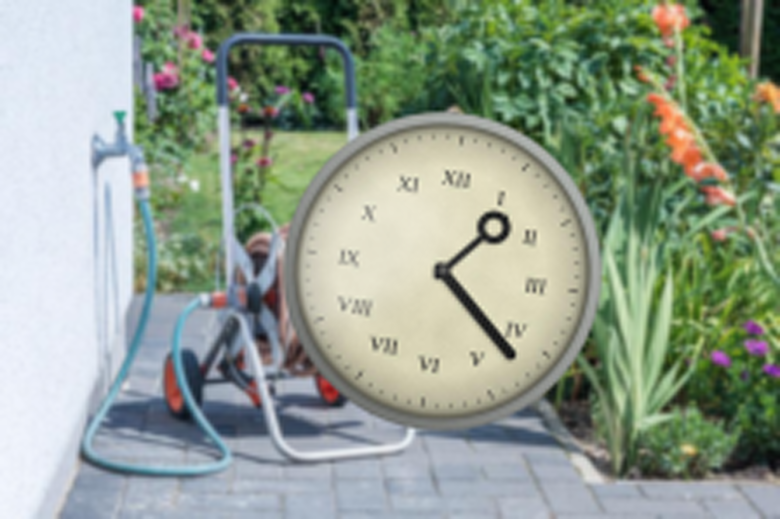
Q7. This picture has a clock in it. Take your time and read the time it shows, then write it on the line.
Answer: 1:22
